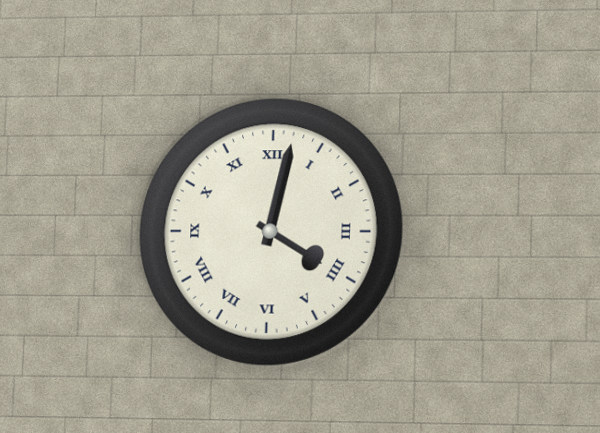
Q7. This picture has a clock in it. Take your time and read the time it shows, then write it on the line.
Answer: 4:02
